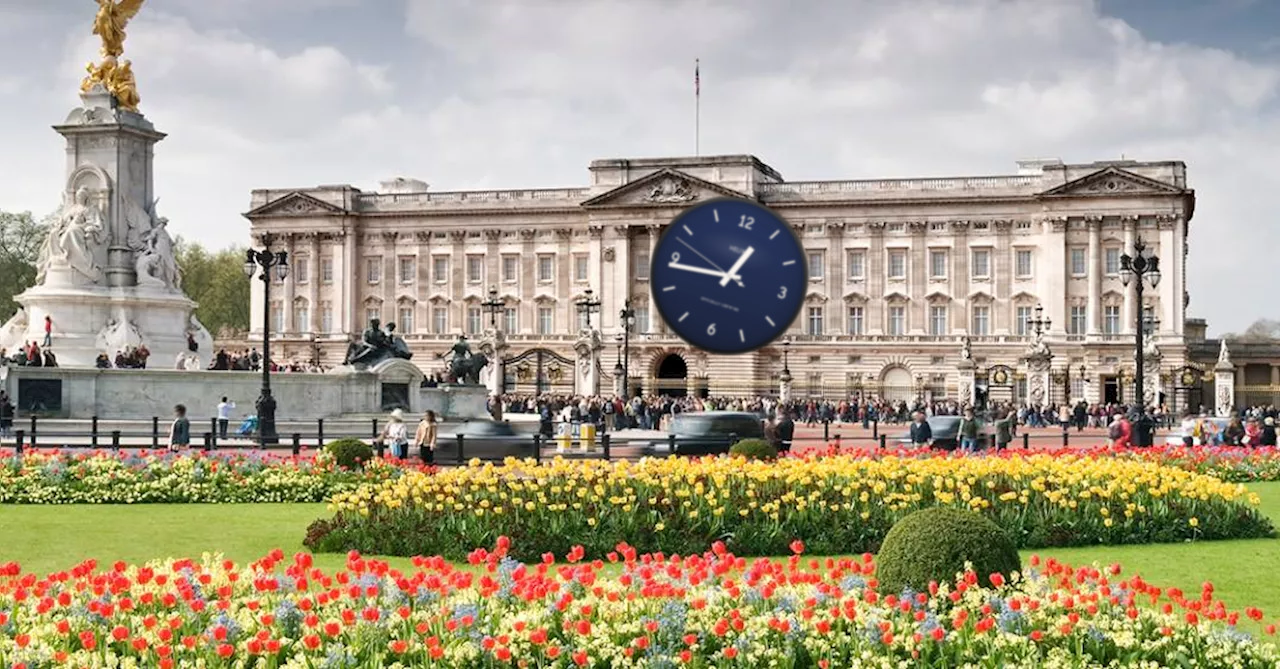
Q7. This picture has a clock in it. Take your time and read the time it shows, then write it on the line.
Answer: 12:43:48
